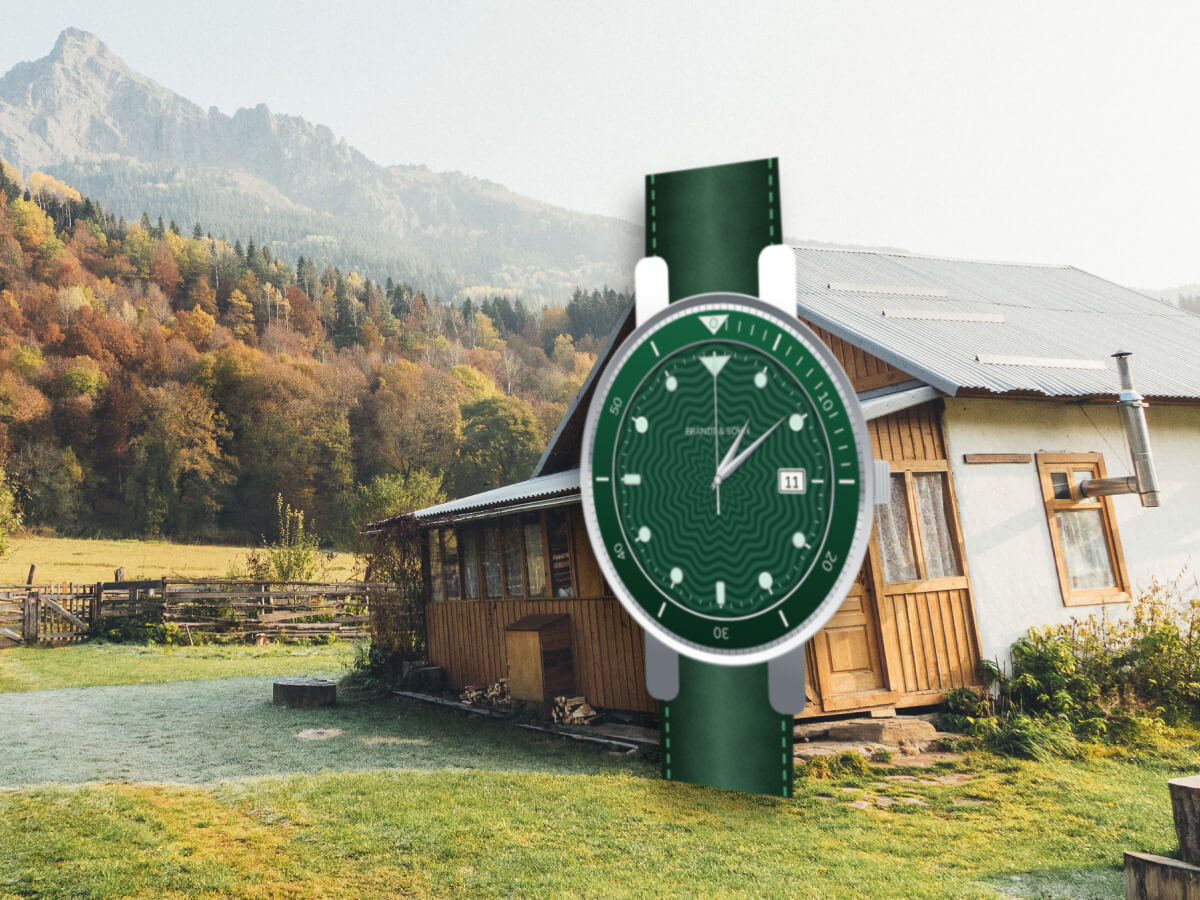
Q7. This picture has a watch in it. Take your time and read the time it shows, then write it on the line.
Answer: 1:09:00
